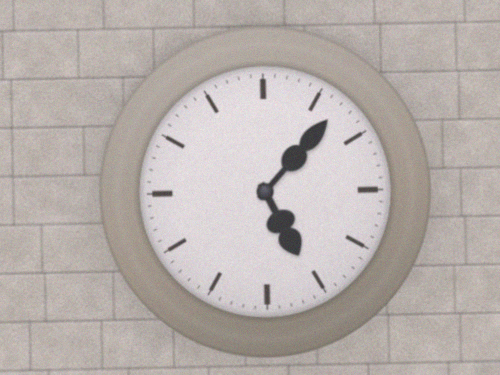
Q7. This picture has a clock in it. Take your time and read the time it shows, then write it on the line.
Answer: 5:07
